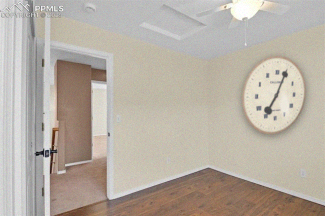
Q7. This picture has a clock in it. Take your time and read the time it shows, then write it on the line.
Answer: 7:04
